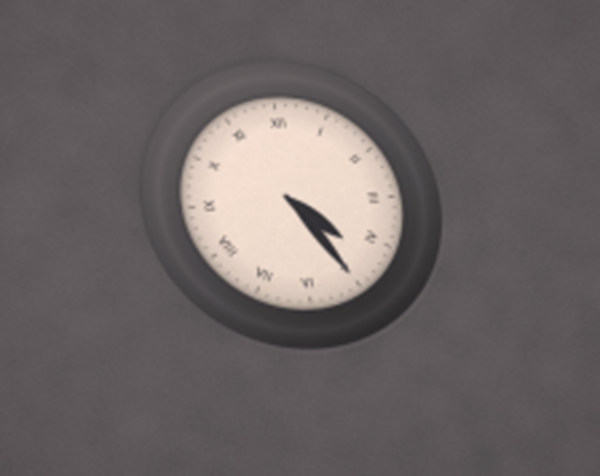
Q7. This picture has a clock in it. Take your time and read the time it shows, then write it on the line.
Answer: 4:25
